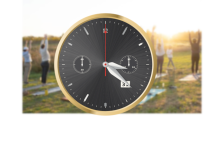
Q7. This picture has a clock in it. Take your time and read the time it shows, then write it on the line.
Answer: 3:22
